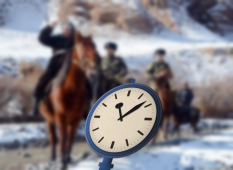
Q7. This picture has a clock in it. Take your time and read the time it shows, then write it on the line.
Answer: 11:08
